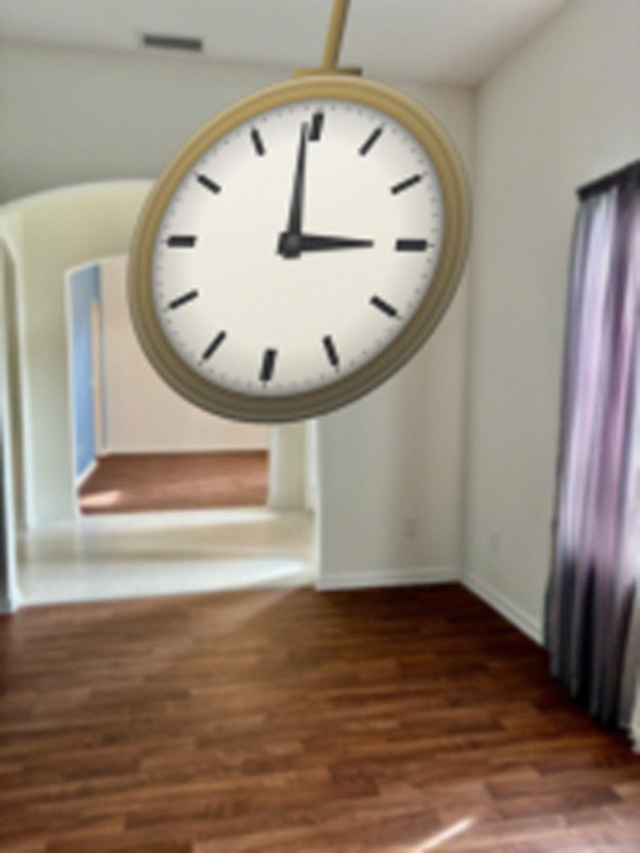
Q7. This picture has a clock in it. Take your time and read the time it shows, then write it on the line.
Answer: 2:59
